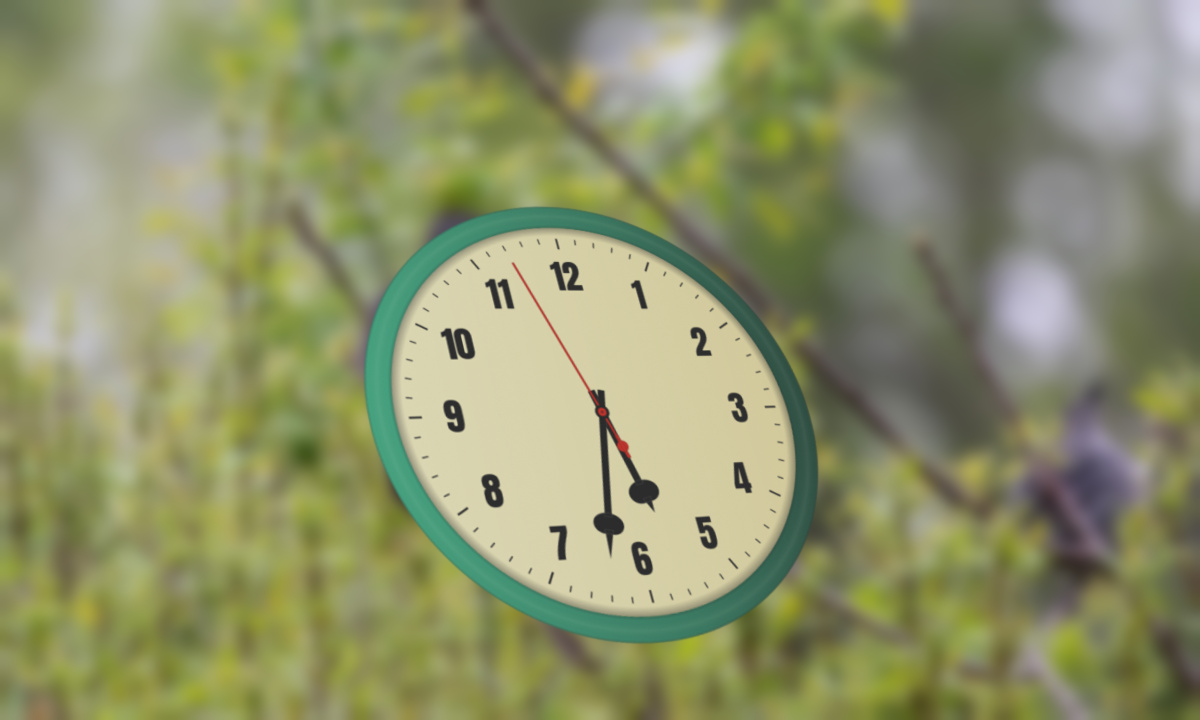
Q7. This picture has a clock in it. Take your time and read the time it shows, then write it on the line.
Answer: 5:31:57
